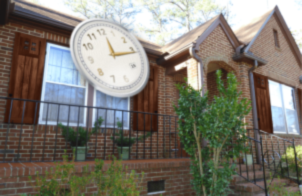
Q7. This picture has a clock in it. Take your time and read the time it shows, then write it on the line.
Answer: 12:16
